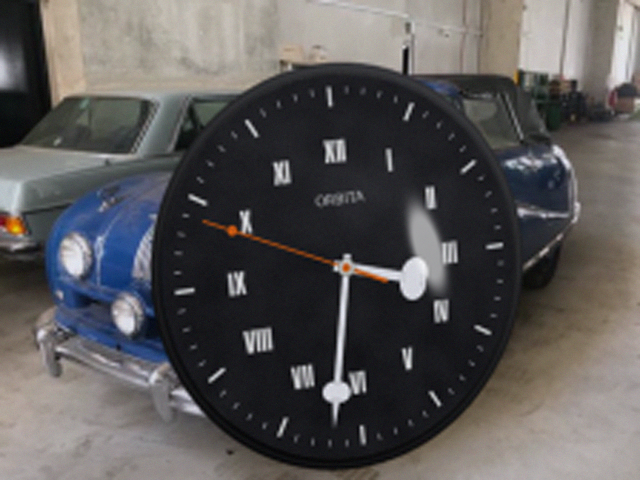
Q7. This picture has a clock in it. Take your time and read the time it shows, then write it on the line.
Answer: 3:31:49
